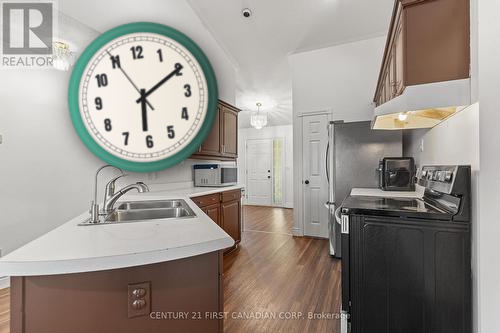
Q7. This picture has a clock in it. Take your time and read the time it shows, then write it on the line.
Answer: 6:09:55
